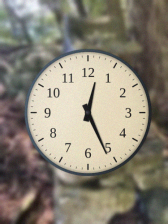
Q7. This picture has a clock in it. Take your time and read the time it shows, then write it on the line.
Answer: 12:26
